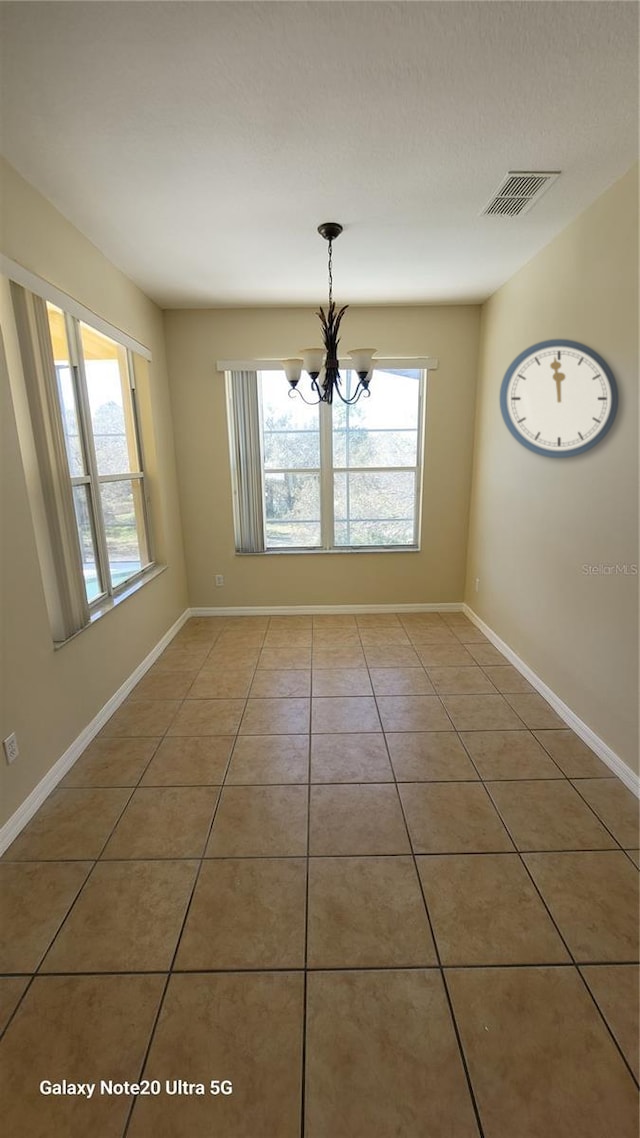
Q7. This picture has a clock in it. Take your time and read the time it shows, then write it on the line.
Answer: 11:59
